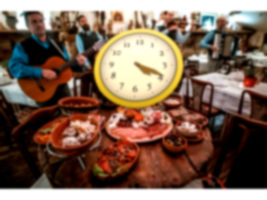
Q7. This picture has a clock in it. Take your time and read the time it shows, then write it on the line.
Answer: 4:19
